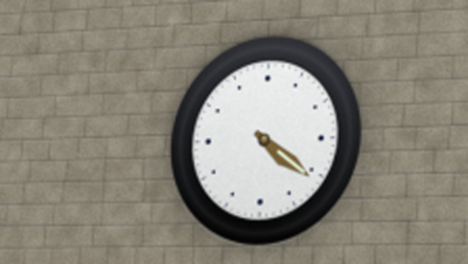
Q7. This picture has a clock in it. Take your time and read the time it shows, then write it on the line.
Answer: 4:21
